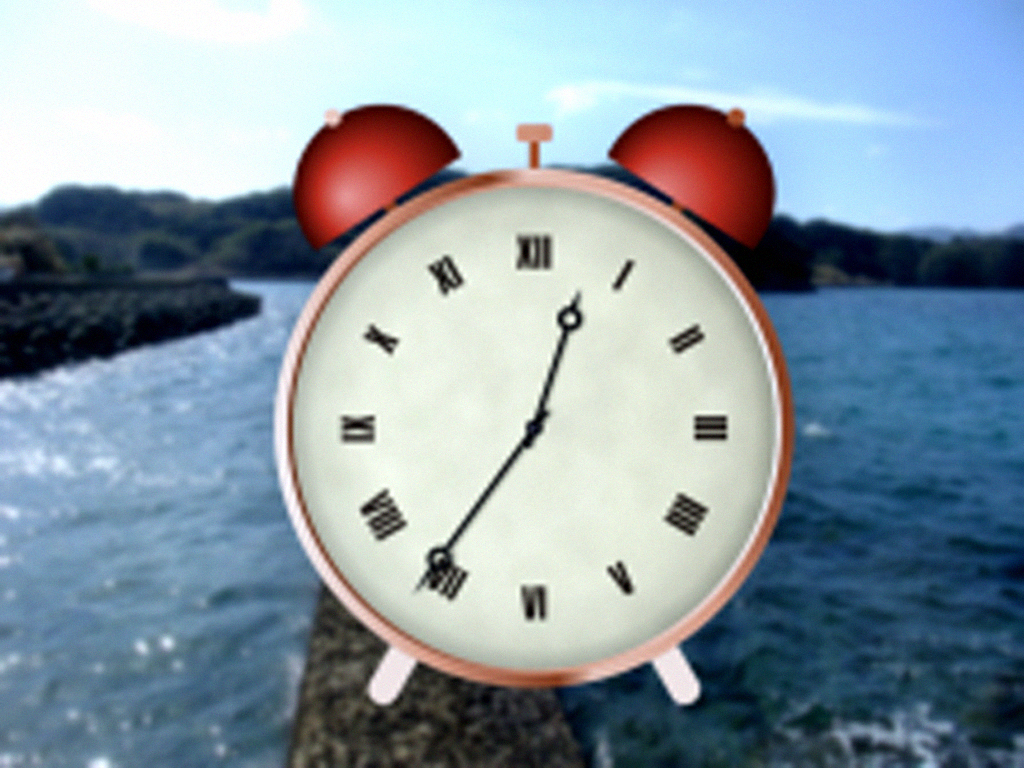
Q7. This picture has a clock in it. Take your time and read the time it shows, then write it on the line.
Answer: 12:36
